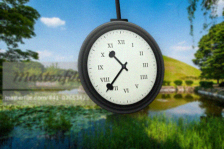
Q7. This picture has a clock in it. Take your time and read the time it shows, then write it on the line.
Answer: 10:37
